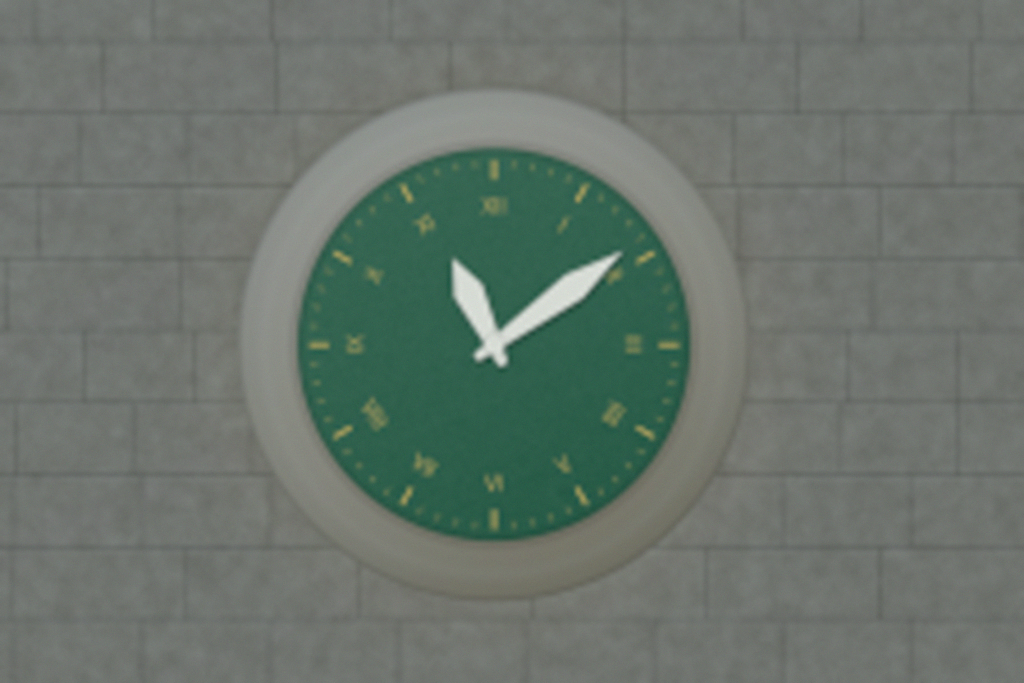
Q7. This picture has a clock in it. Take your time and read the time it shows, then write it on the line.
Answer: 11:09
